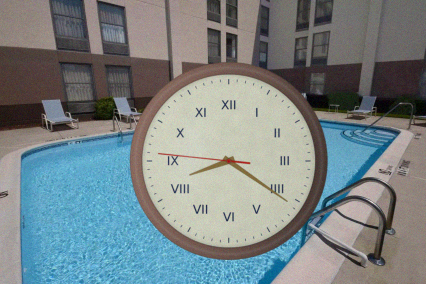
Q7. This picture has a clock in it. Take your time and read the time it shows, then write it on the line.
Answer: 8:20:46
